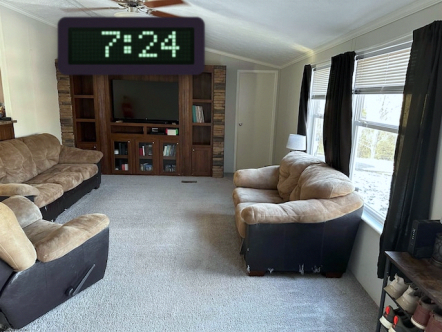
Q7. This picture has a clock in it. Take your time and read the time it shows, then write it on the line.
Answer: 7:24
